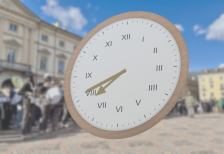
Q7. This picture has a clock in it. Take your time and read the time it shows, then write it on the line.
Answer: 7:41
